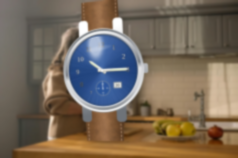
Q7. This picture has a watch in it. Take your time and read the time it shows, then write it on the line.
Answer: 10:15
